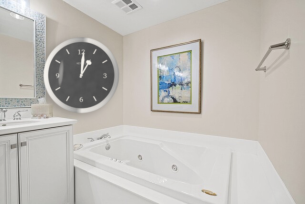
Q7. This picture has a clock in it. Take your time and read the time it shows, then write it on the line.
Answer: 1:01
